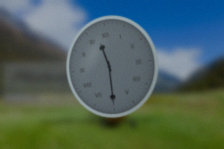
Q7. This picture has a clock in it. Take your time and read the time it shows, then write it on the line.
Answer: 11:30
